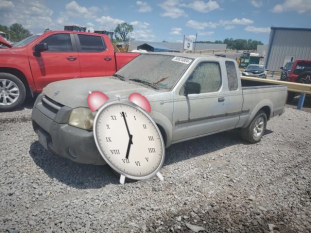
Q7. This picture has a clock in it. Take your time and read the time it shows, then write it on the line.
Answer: 7:00
